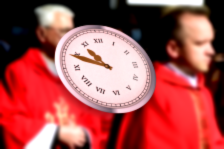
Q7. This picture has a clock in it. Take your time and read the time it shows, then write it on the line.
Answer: 10:49
